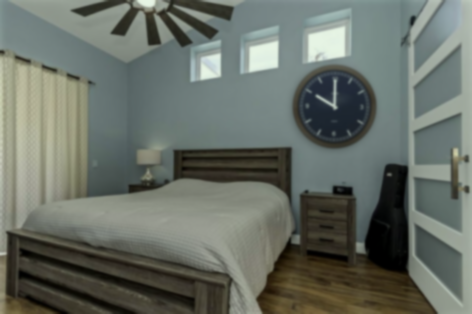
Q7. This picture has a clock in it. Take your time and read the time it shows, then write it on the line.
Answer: 10:00
